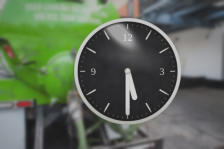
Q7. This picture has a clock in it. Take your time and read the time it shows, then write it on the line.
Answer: 5:30
